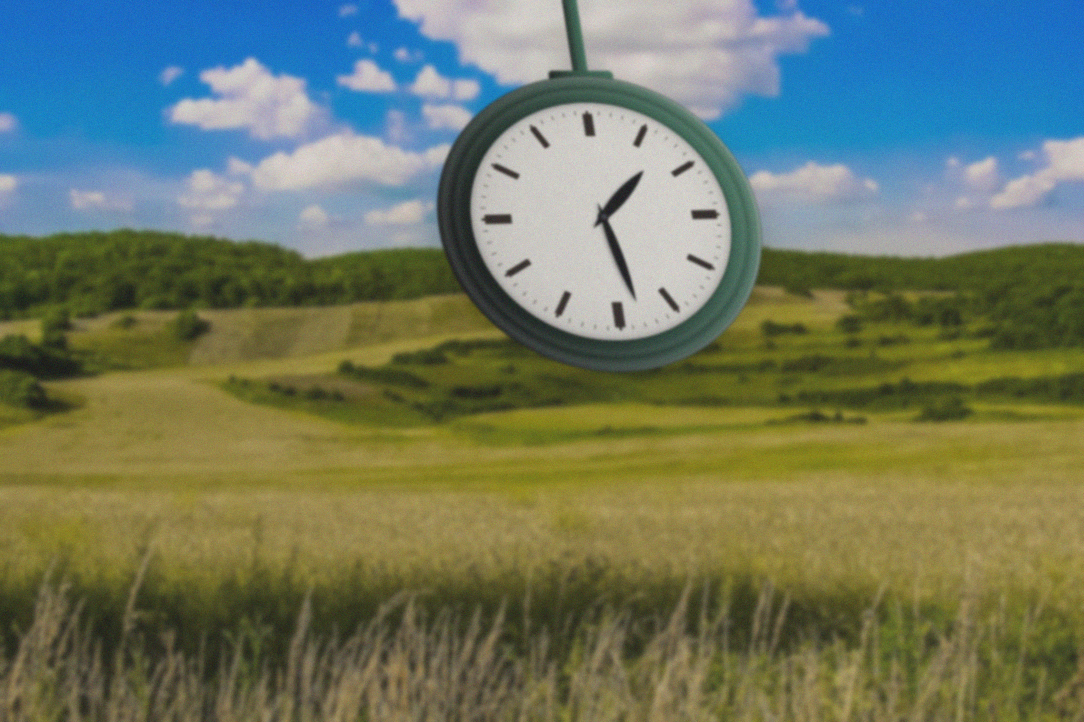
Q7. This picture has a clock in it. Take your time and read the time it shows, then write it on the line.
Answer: 1:28
